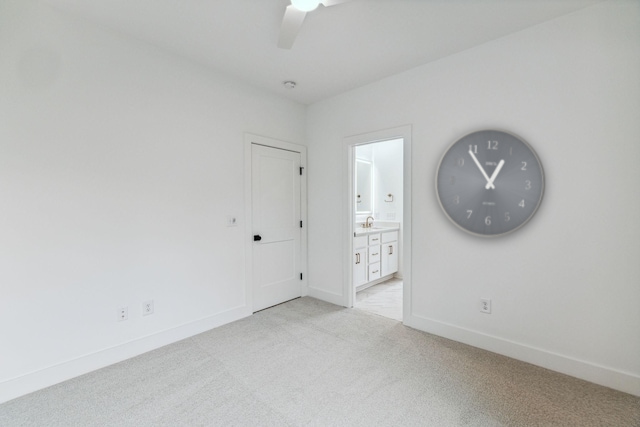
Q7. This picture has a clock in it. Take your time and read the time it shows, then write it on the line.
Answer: 12:54
